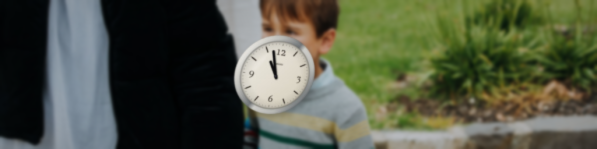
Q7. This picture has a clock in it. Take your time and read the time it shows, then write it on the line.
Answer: 10:57
